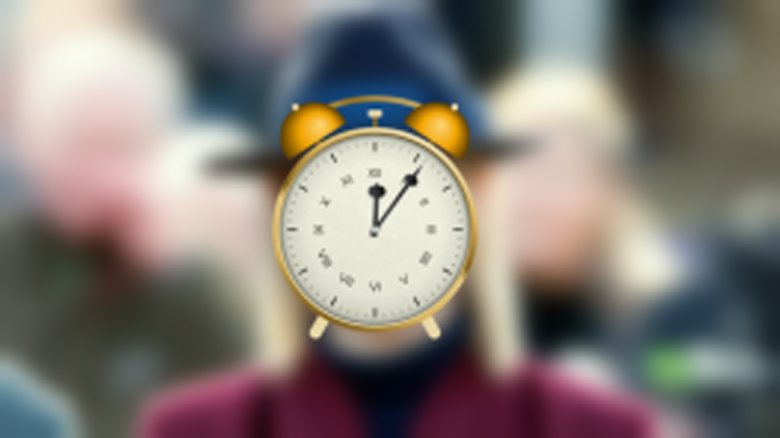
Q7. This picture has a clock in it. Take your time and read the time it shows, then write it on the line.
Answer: 12:06
